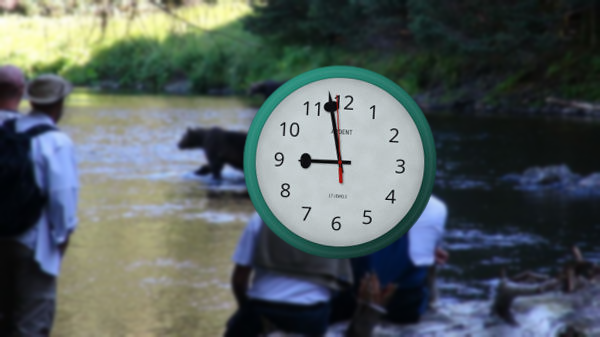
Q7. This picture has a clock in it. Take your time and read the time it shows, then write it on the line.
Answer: 8:57:59
